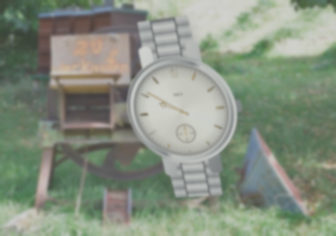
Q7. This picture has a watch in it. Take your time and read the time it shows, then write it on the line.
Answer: 9:51
